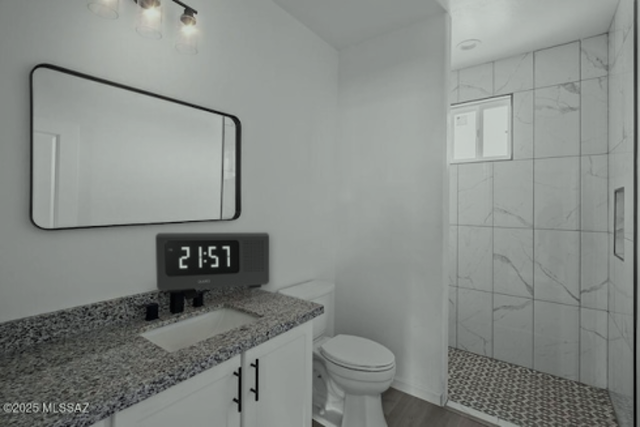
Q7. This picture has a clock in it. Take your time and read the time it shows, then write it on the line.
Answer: 21:57
